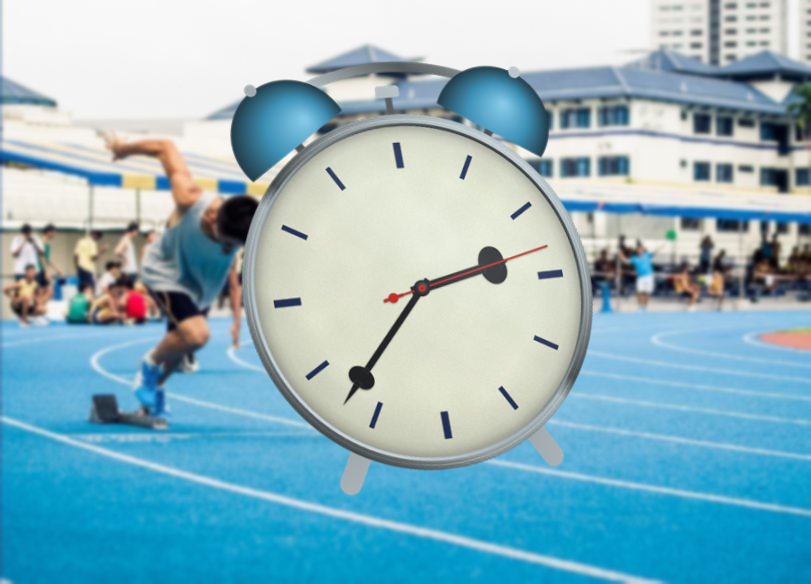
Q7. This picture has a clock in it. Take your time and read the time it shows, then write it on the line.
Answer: 2:37:13
